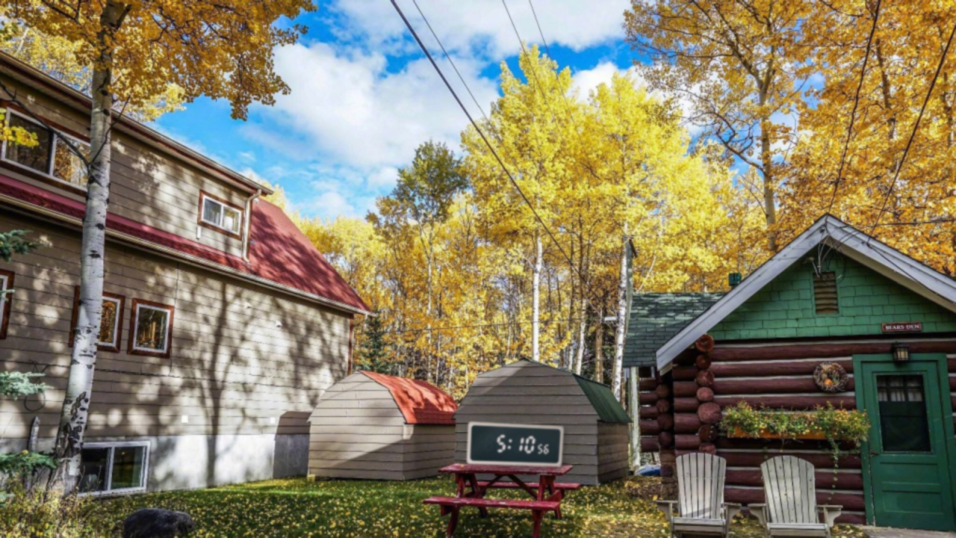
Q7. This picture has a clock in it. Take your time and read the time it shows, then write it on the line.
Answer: 5:10
